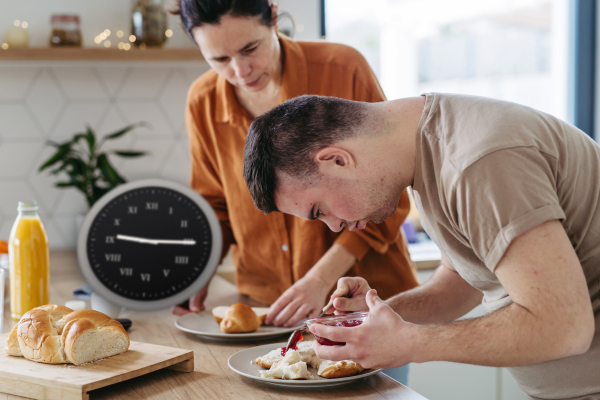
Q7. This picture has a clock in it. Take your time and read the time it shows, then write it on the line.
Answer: 9:15
